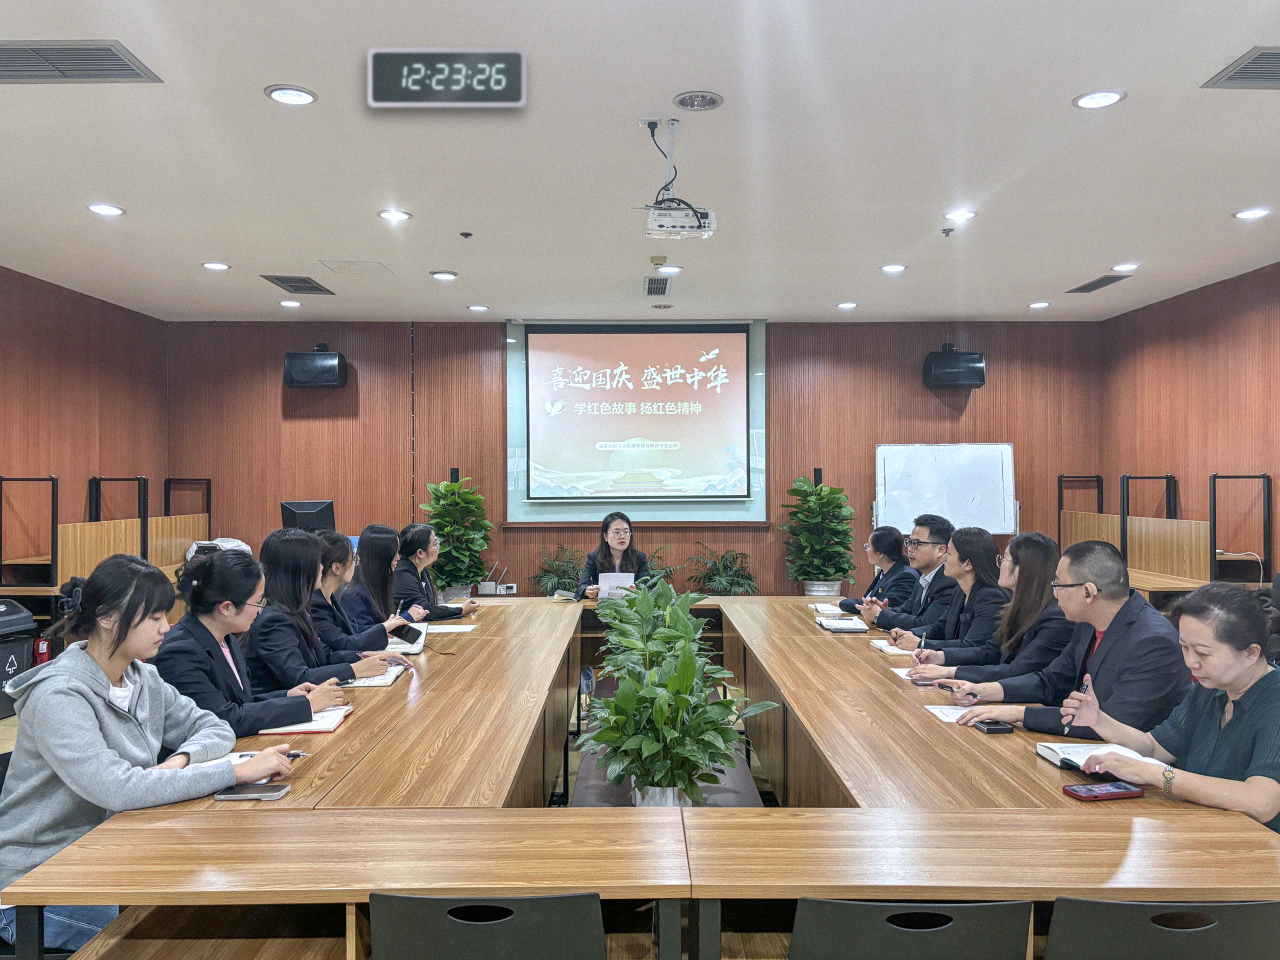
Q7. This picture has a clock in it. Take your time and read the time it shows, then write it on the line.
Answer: 12:23:26
